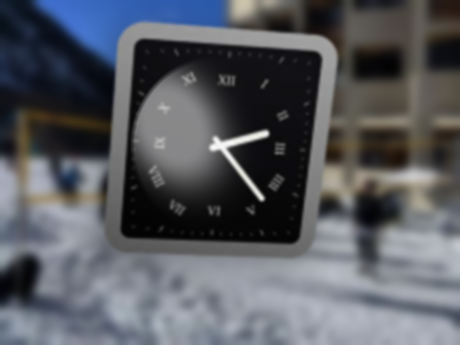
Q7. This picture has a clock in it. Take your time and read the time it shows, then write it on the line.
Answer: 2:23
